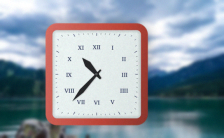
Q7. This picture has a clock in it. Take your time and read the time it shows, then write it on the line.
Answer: 10:37
